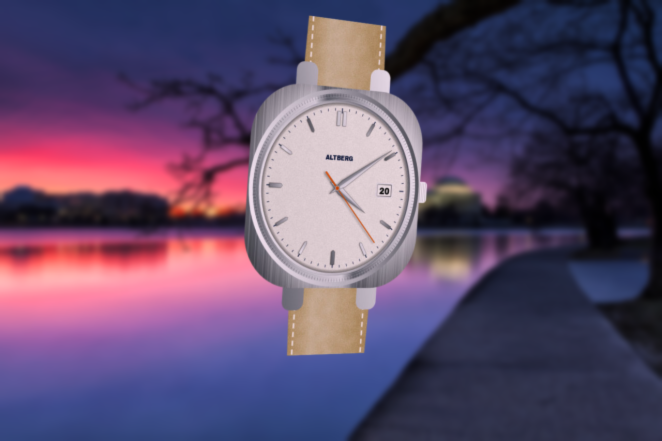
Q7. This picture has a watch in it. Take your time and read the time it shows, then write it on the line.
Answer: 4:09:23
